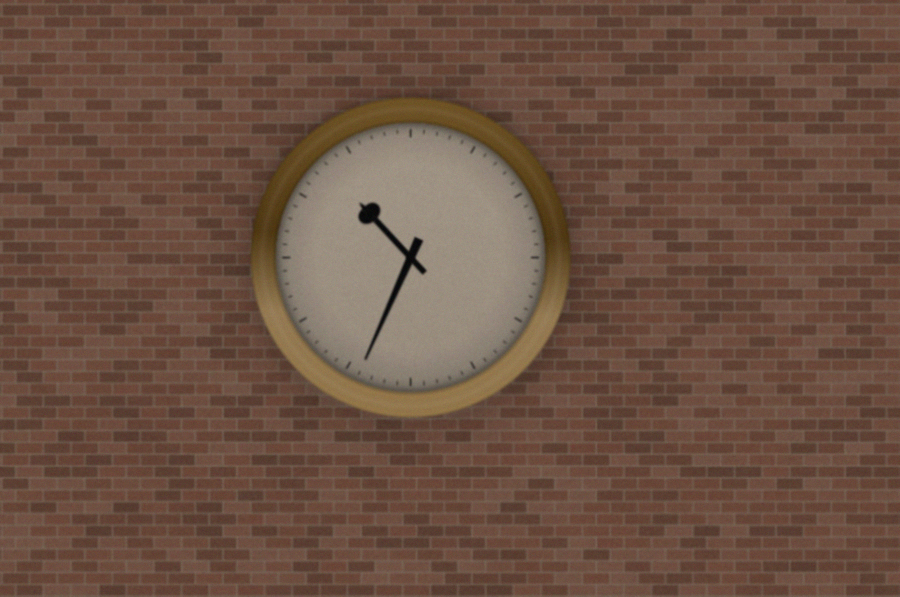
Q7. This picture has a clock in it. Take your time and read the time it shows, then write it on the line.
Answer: 10:34
